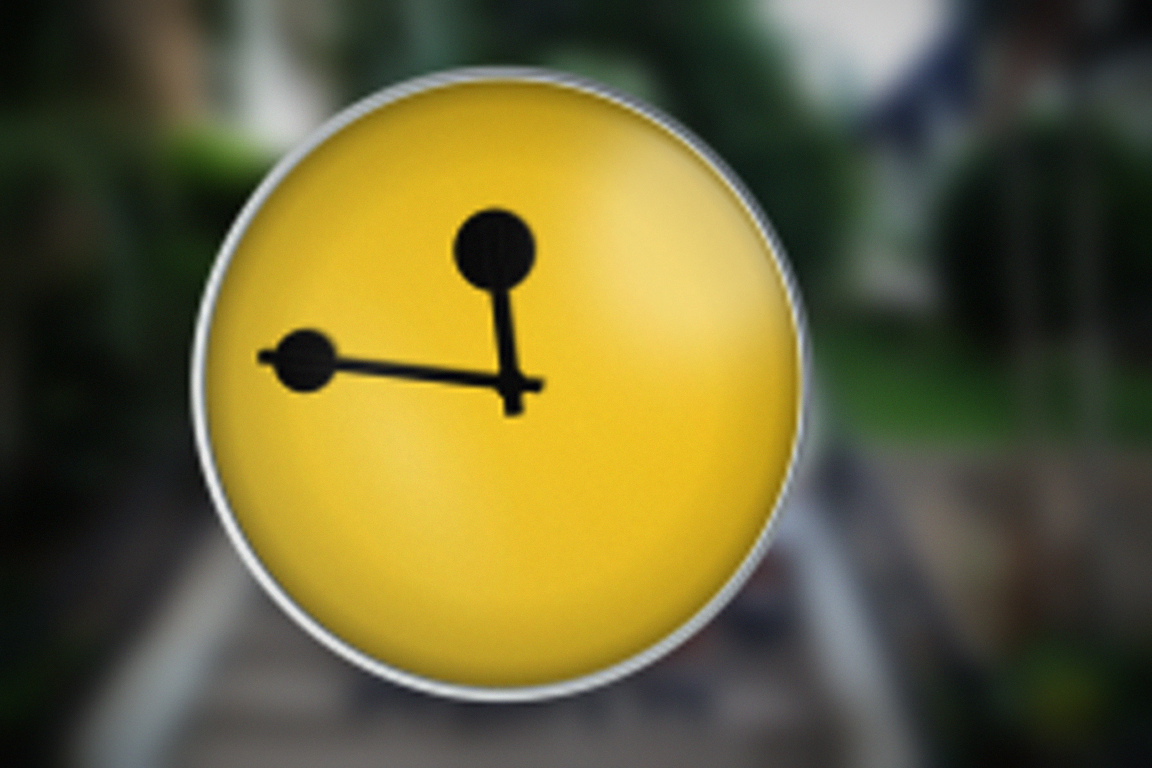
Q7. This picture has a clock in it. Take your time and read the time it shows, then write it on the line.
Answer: 11:46
